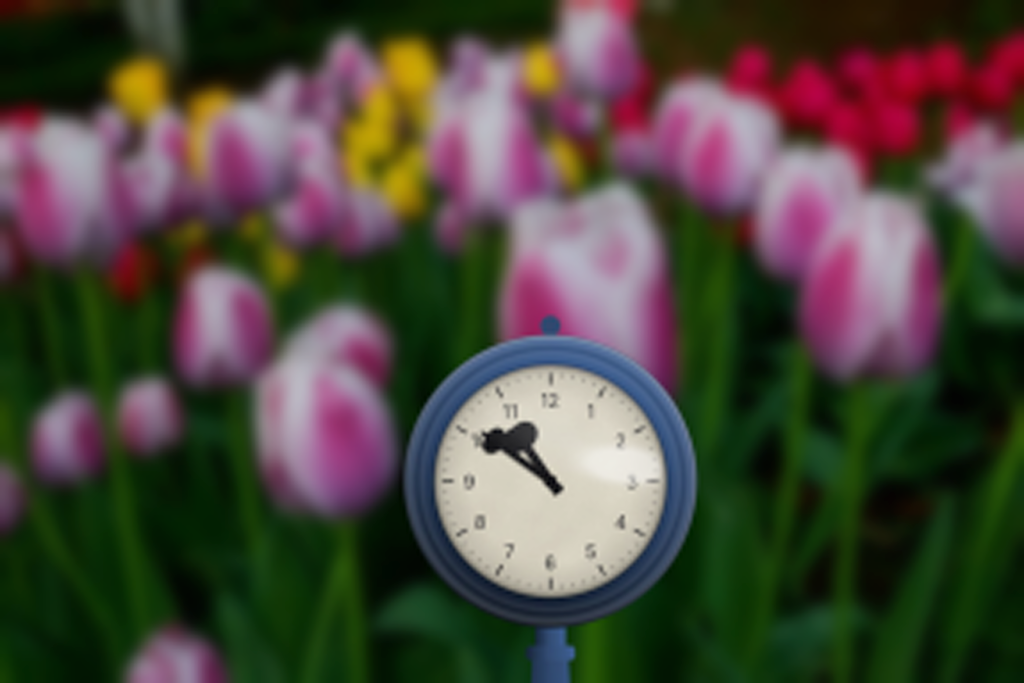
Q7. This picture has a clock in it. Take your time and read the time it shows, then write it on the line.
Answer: 10:51
